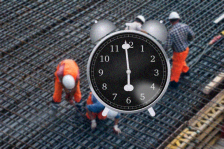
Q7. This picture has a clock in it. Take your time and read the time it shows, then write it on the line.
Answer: 5:59
